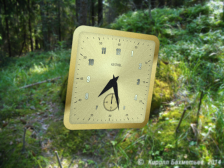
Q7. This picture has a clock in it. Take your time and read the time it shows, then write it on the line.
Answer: 7:27
